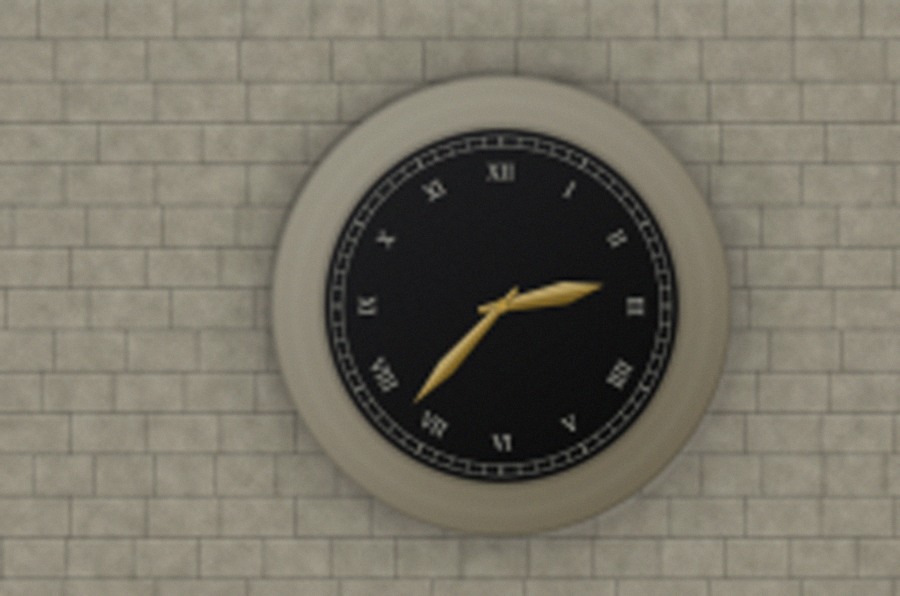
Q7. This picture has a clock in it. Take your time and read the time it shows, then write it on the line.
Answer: 2:37
